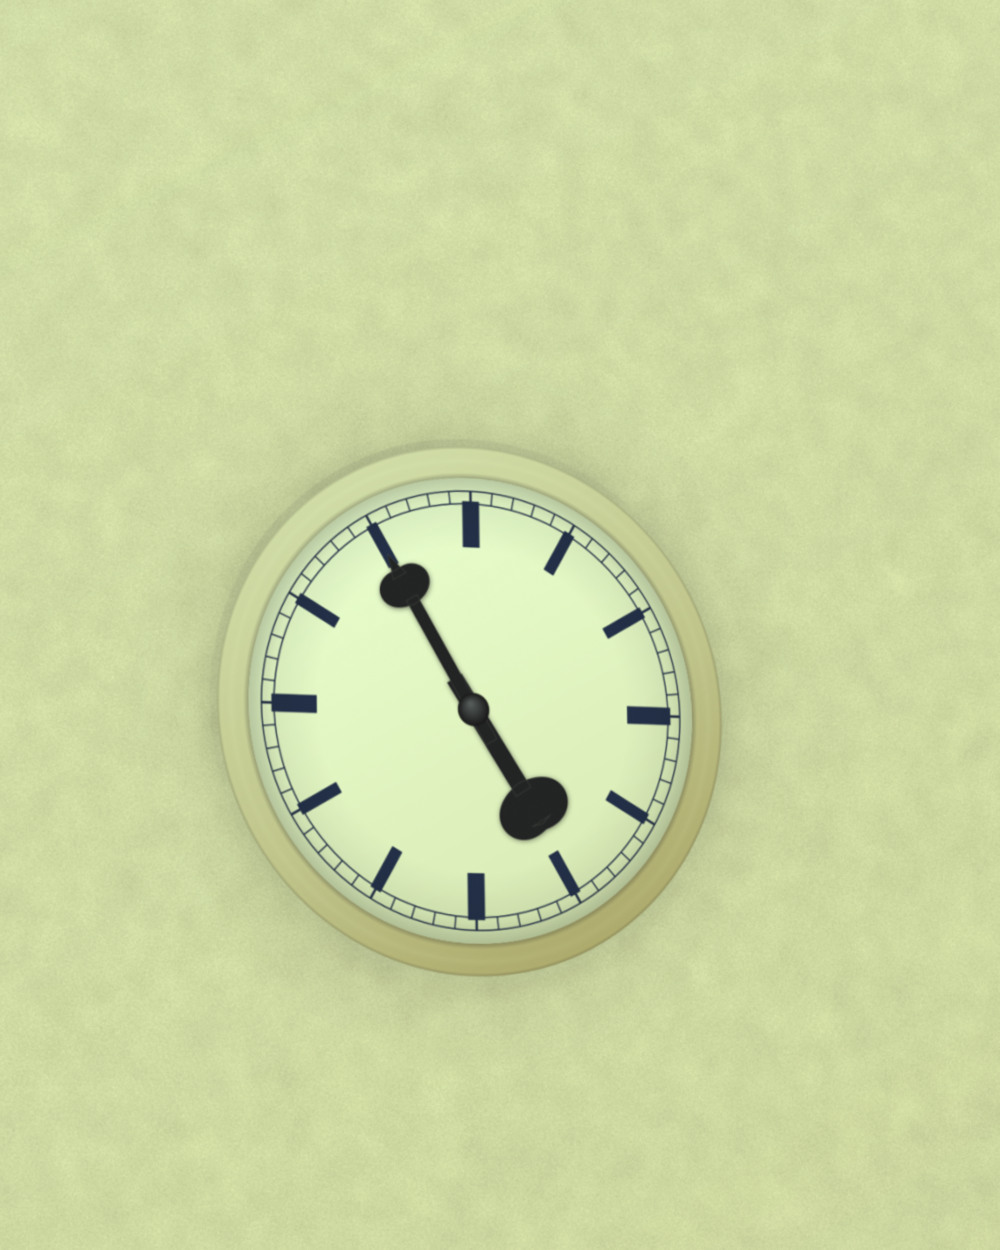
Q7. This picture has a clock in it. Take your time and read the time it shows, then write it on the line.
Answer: 4:55
